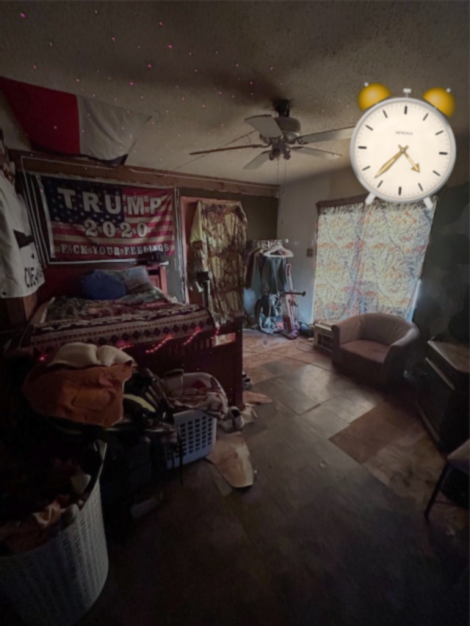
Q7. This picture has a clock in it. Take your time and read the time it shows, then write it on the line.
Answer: 4:37
